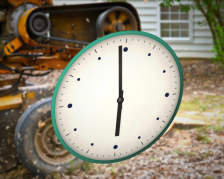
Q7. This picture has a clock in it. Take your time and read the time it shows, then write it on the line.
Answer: 5:59
